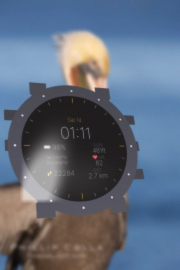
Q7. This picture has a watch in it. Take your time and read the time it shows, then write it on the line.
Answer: 1:11
